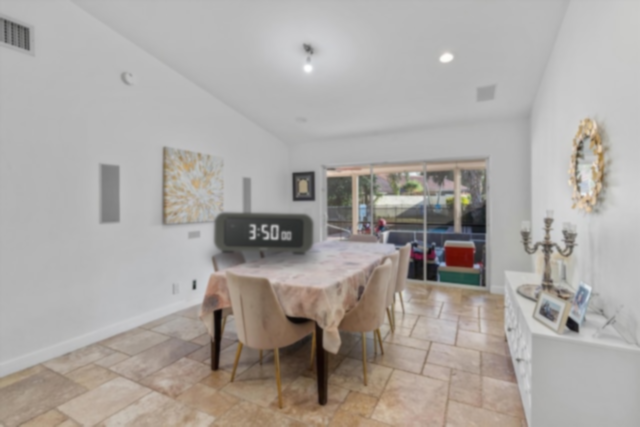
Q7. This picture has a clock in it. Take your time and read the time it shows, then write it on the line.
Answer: 3:50
